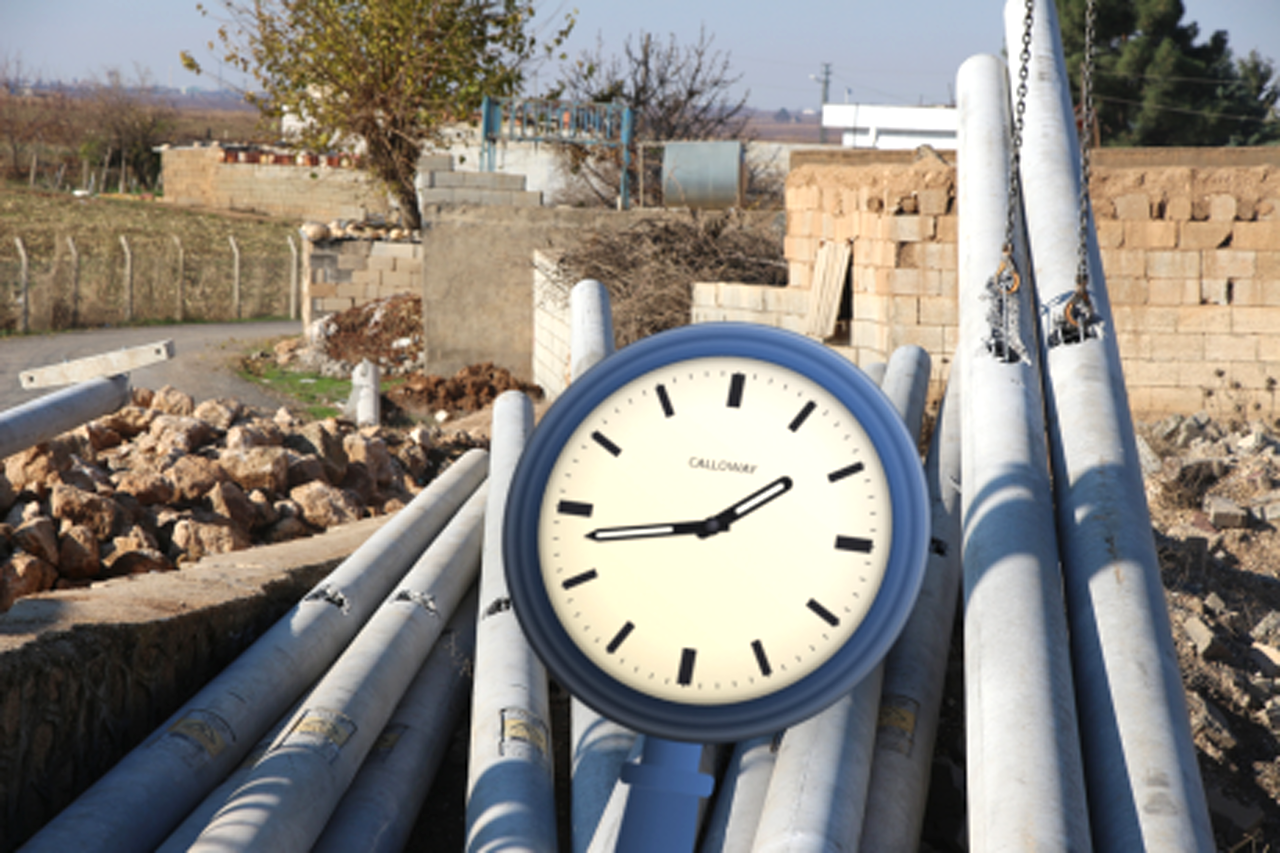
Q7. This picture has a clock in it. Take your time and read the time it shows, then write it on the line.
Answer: 1:43
